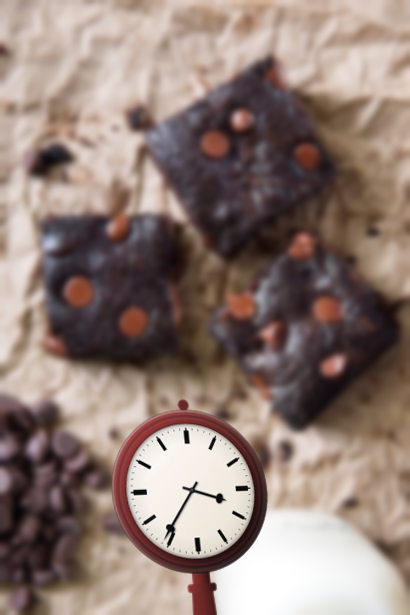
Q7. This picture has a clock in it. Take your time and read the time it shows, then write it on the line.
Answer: 3:36
